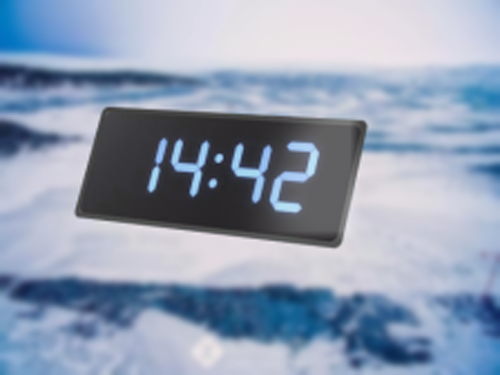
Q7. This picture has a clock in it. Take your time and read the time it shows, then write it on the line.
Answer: 14:42
